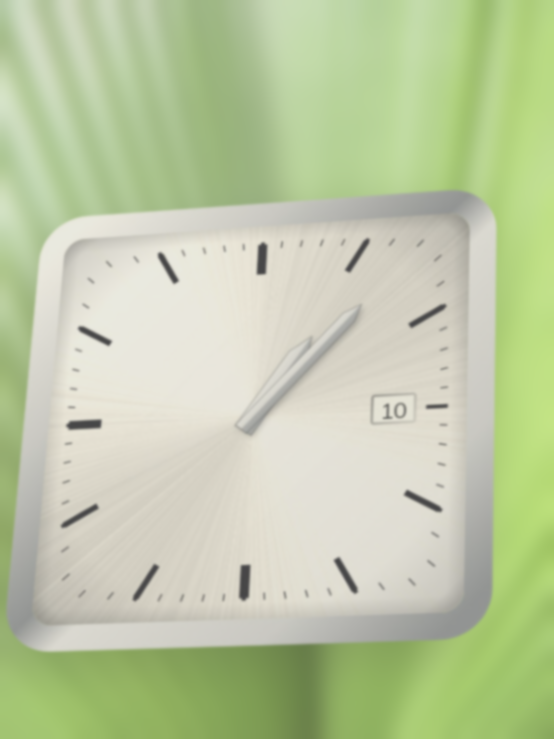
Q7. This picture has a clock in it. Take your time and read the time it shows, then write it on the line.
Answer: 1:07
